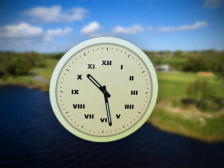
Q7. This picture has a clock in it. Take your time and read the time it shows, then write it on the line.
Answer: 10:28
